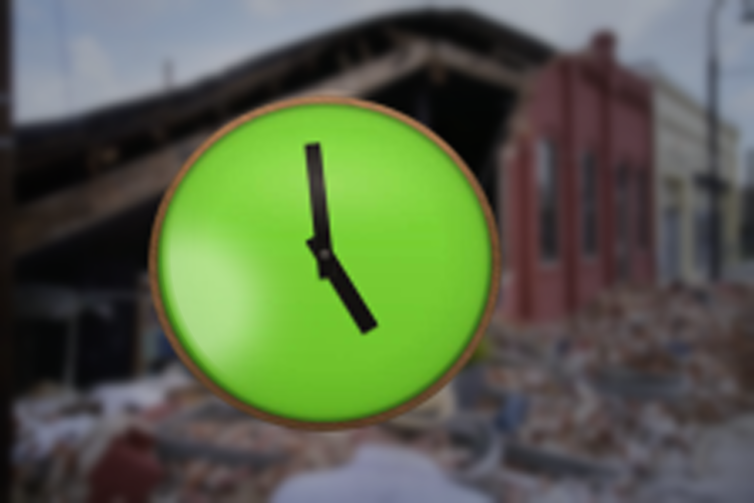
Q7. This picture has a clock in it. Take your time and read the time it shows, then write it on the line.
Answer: 4:59
